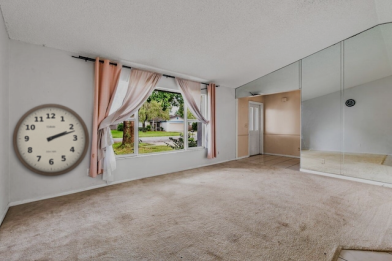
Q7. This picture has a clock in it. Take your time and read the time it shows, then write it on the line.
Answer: 2:12
